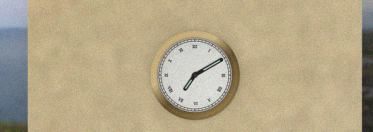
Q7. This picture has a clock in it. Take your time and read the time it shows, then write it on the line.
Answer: 7:10
